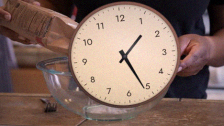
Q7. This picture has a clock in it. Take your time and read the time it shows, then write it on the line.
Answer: 1:26
